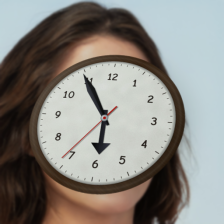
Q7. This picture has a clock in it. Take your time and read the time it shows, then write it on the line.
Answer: 5:54:36
